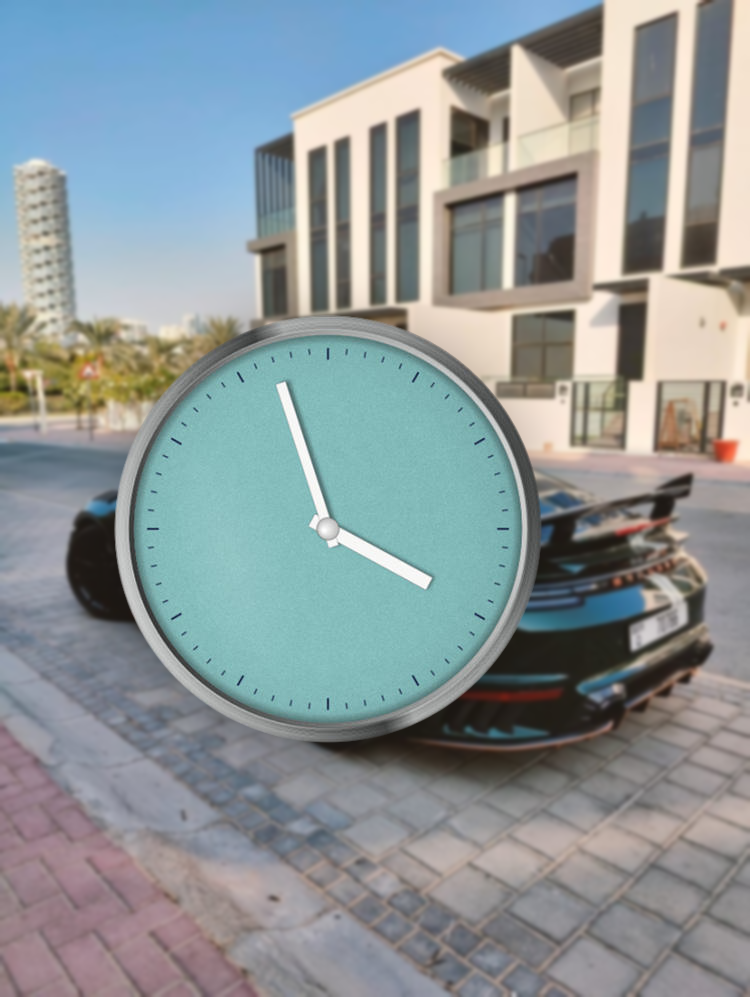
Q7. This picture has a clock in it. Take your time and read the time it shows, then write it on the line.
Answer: 3:57
